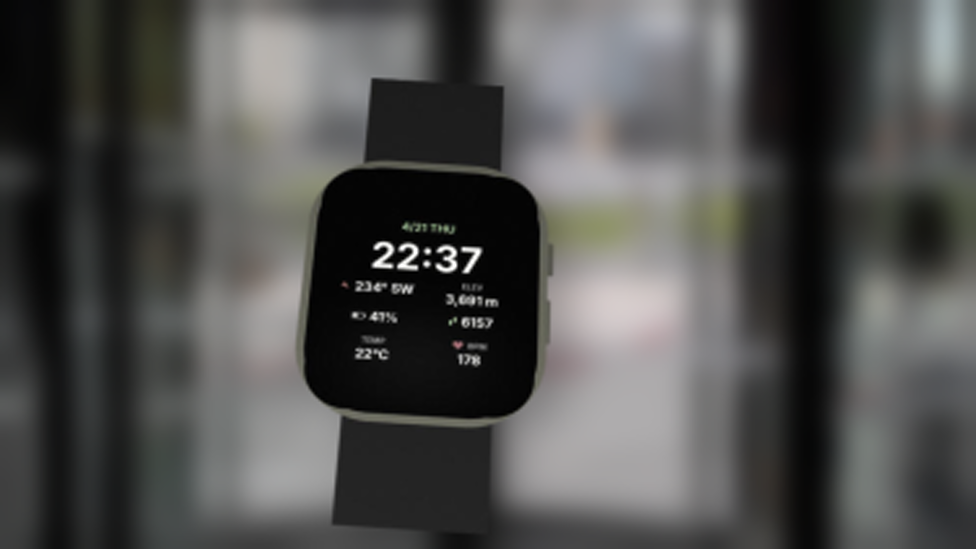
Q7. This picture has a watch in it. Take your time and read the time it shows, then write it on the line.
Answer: 22:37
